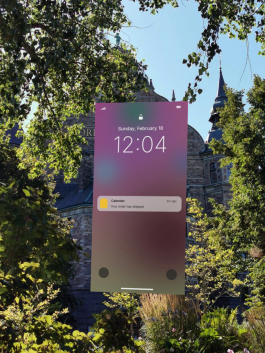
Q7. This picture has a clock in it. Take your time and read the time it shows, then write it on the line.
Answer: 12:04
